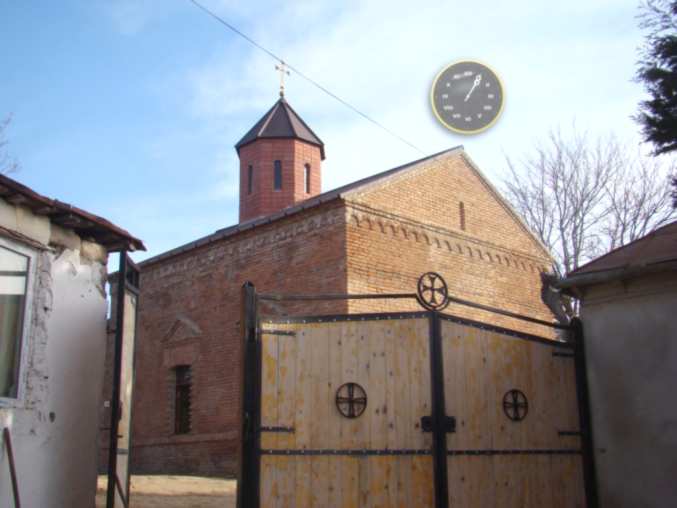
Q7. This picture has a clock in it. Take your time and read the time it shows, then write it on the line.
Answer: 1:05
